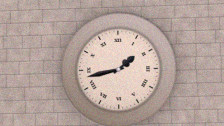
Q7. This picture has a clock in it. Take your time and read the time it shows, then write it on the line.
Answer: 1:43
